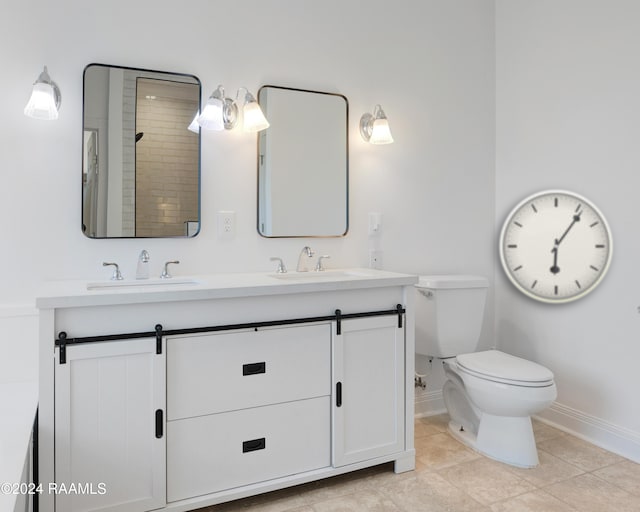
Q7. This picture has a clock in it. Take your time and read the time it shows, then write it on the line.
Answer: 6:06
